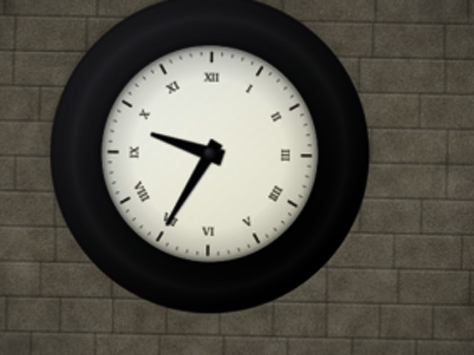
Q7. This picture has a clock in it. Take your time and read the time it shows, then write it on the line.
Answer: 9:35
